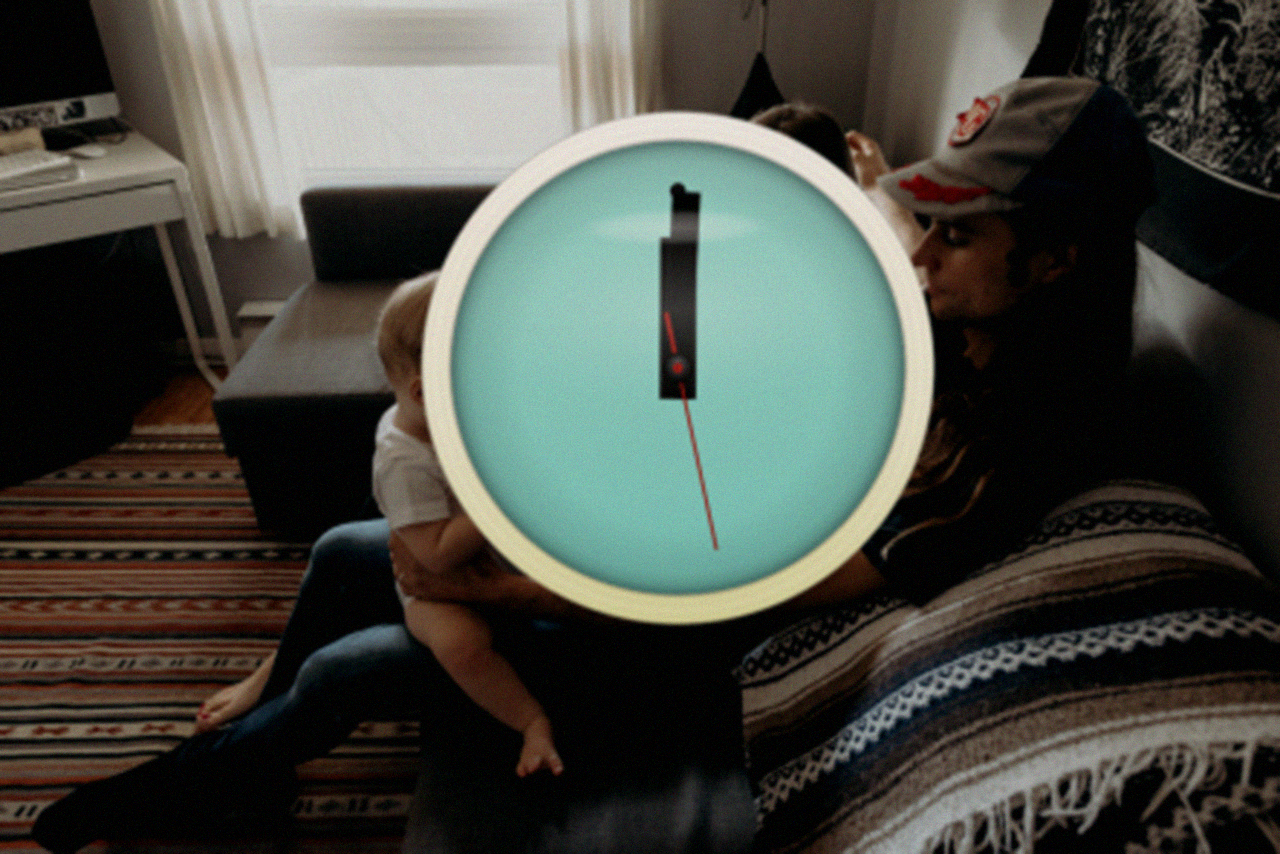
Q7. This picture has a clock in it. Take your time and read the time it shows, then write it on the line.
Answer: 12:00:28
